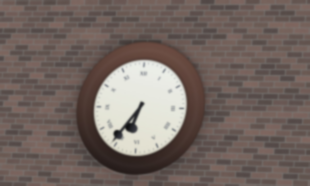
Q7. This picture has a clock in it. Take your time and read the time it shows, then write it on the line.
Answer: 6:36
